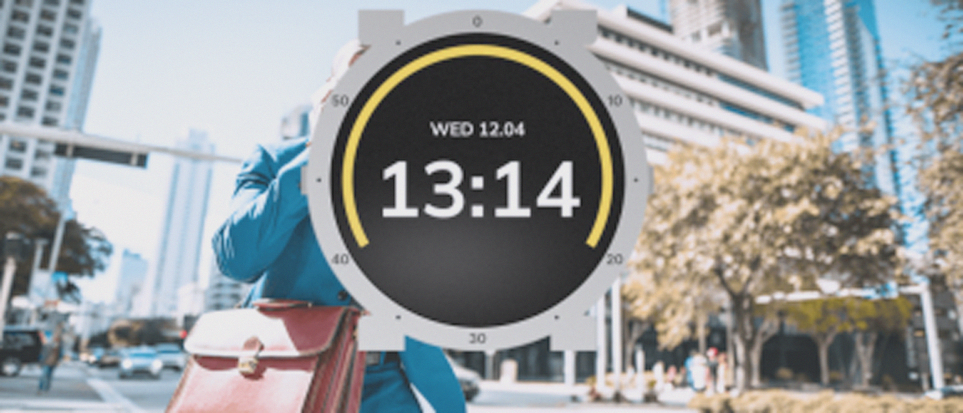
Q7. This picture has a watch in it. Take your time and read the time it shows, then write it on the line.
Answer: 13:14
